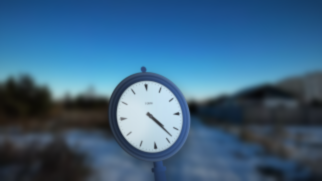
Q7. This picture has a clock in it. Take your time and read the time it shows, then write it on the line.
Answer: 4:23
